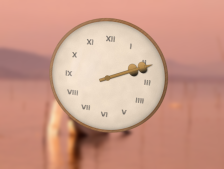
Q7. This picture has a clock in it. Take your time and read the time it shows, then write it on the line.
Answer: 2:11
